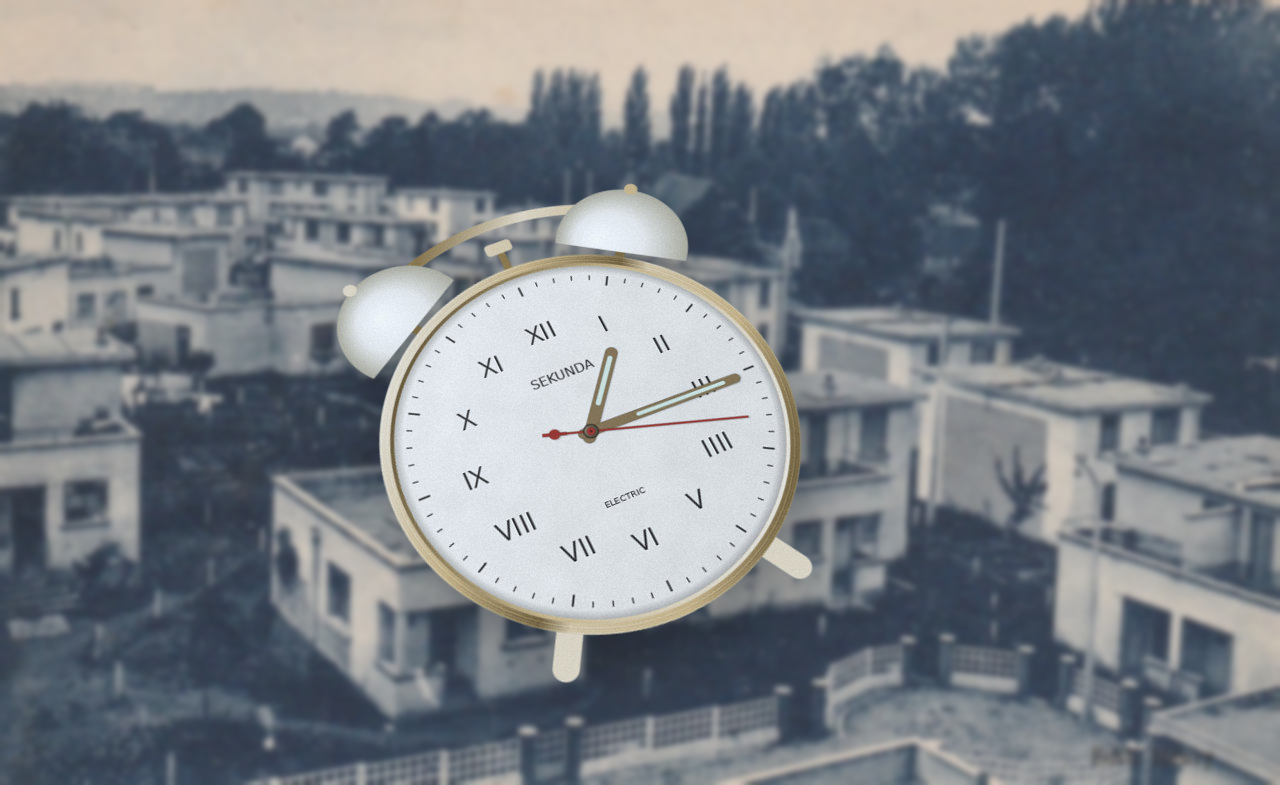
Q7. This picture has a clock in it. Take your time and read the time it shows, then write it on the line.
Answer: 1:15:18
